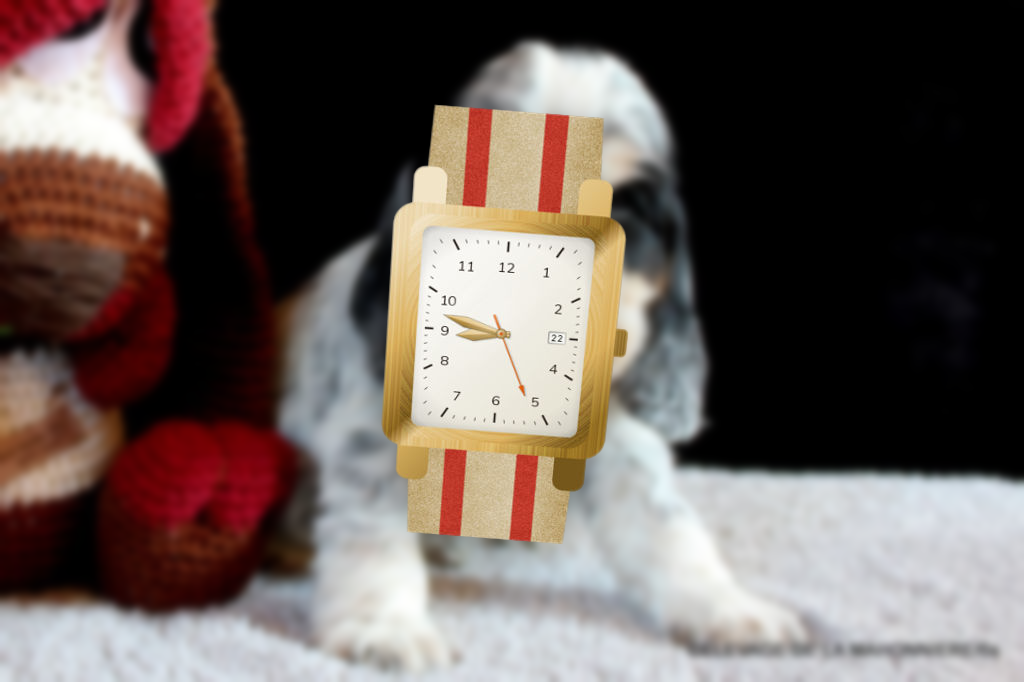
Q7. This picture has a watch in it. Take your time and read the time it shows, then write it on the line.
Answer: 8:47:26
